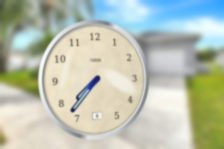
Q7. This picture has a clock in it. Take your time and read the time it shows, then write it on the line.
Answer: 7:37
